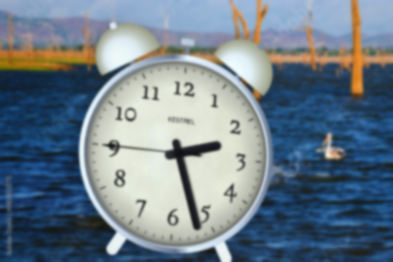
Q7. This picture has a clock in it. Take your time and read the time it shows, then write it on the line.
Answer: 2:26:45
